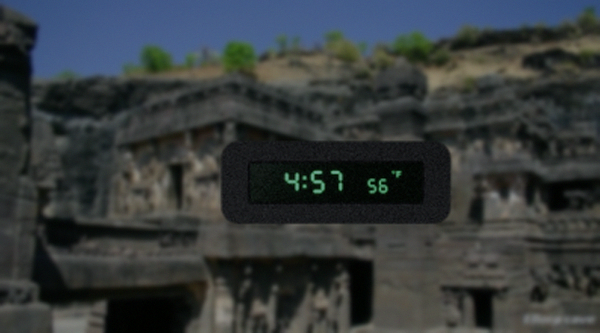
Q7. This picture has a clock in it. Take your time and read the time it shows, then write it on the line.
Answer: 4:57
